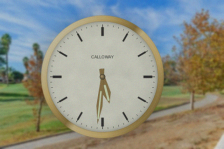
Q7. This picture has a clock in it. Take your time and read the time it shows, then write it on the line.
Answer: 5:31
